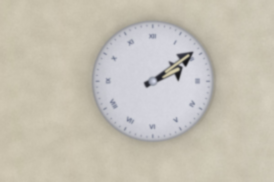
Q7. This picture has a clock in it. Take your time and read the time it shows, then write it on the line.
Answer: 2:09
